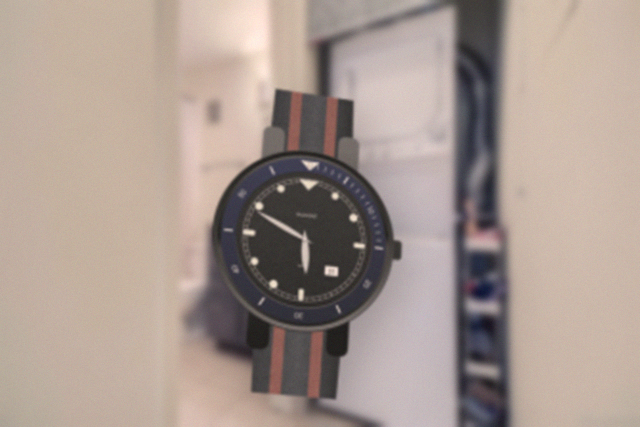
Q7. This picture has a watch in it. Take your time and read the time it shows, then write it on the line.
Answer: 5:49
